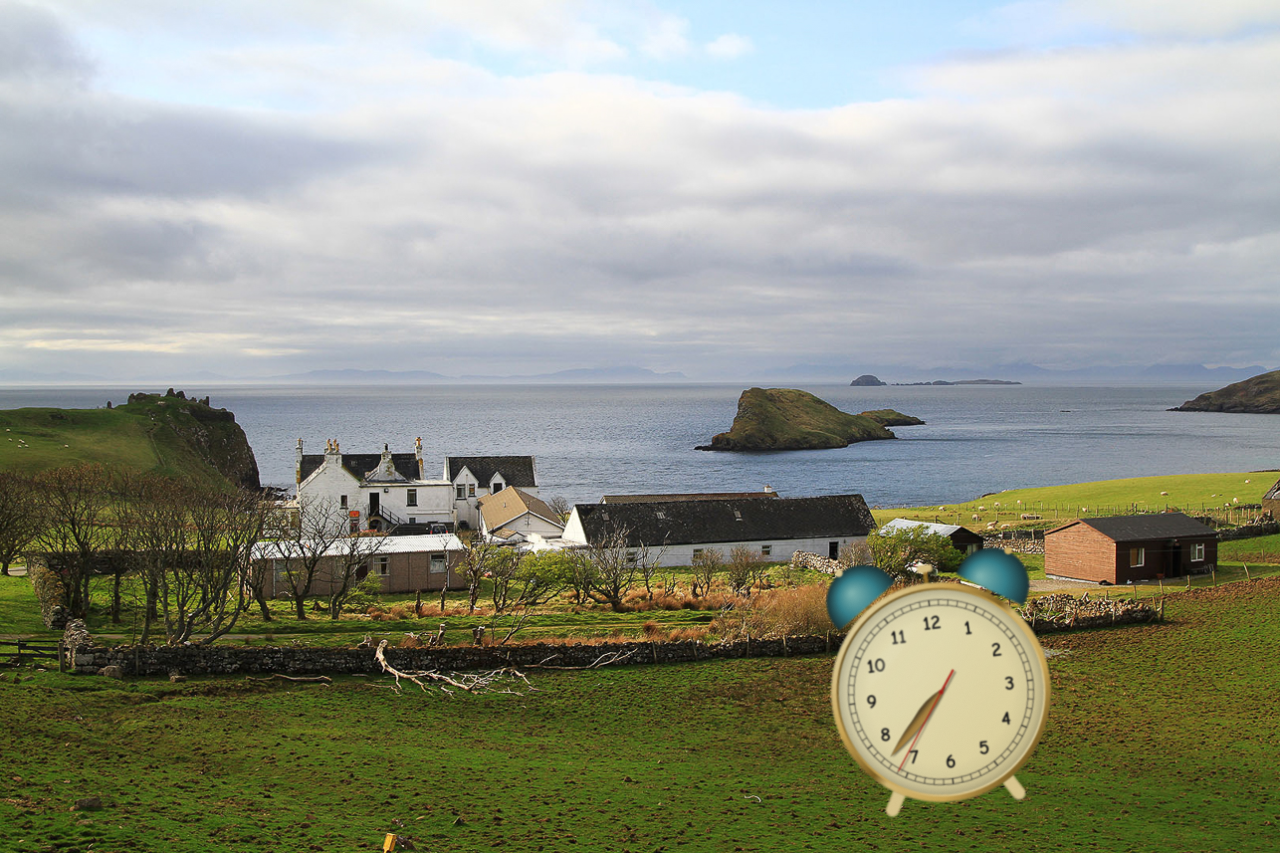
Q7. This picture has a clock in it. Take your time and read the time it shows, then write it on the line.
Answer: 7:37:36
